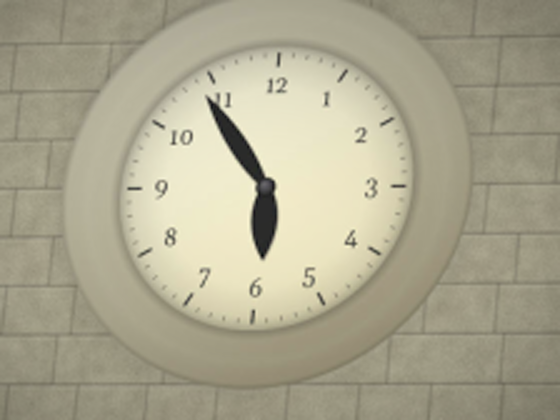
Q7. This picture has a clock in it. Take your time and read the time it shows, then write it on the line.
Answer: 5:54
